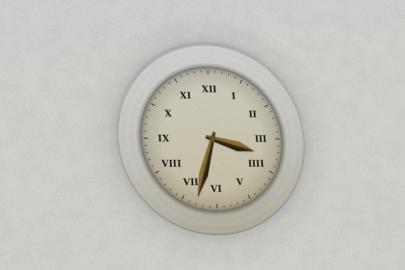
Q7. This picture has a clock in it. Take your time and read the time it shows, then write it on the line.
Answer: 3:33
